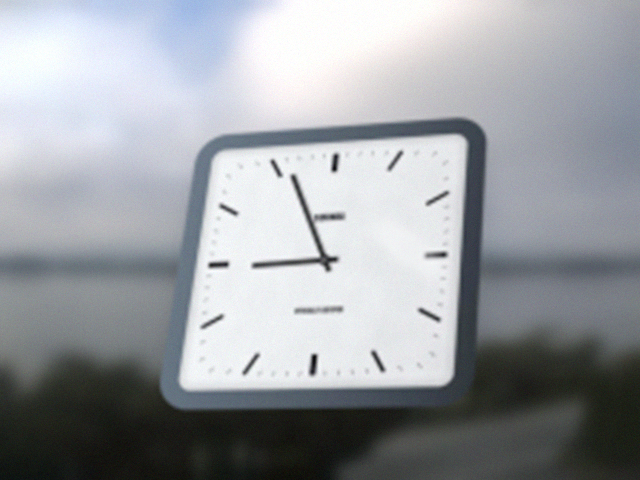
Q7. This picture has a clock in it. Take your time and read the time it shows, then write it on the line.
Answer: 8:56
